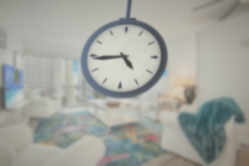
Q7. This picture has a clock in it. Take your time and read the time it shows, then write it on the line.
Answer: 4:44
